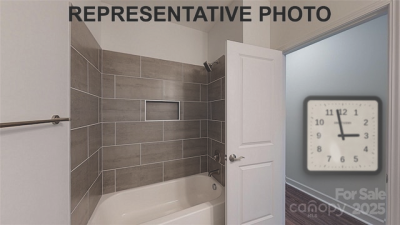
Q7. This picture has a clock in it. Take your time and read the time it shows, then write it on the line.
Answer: 2:58
